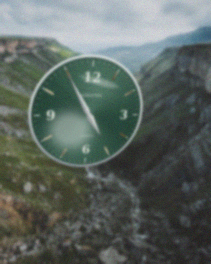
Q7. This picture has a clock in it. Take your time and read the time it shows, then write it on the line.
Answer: 4:55
